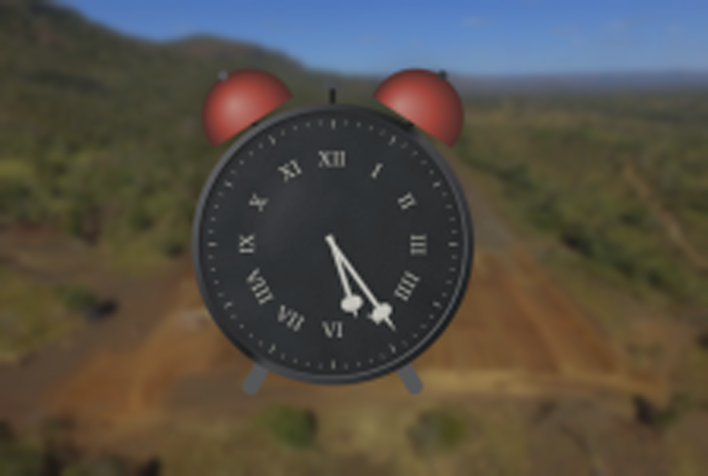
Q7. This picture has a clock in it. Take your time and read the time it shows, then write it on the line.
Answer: 5:24
